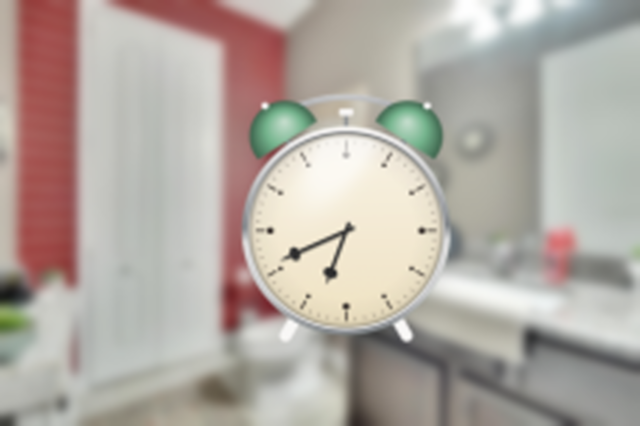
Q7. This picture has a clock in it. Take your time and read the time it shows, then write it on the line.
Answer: 6:41
